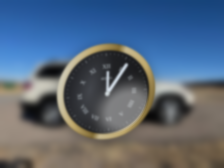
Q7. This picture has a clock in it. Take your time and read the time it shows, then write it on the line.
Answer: 12:06
